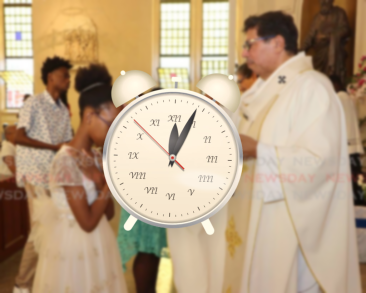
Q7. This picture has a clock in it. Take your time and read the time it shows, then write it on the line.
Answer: 12:03:52
